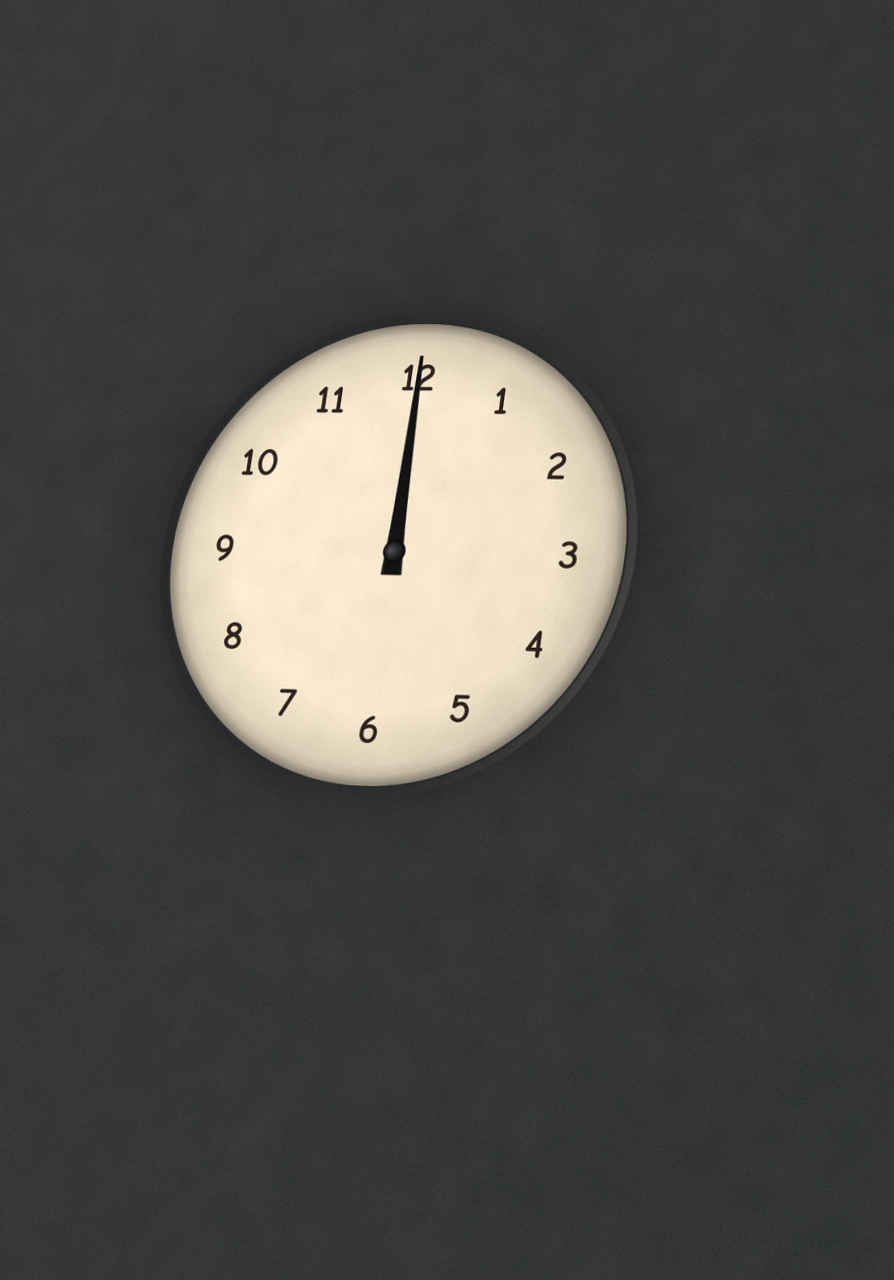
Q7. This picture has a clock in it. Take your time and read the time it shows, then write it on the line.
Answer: 12:00
